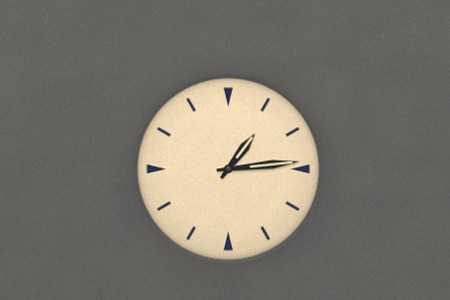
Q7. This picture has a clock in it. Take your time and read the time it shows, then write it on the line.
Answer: 1:14
